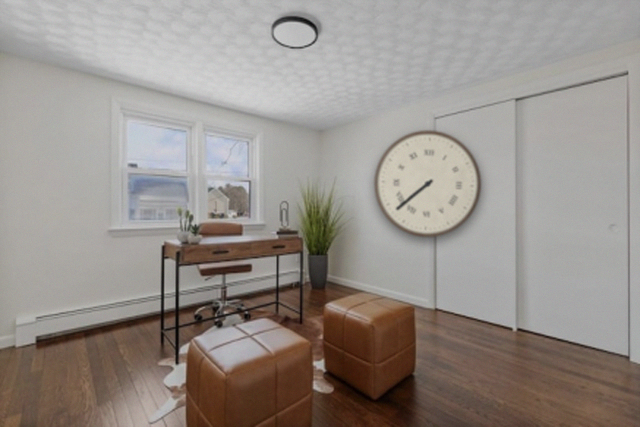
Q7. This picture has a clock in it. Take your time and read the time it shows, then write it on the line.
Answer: 7:38
